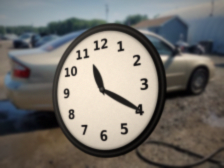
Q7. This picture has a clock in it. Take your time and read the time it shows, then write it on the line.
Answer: 11:20
